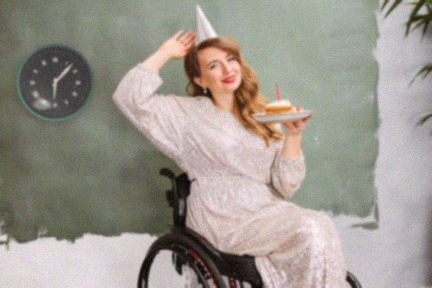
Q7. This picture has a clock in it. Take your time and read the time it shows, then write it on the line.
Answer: 6:07
